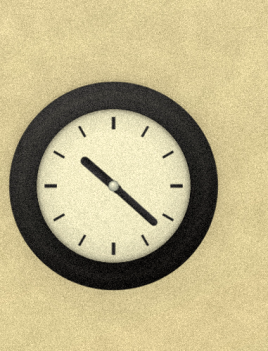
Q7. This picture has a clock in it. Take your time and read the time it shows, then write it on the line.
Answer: 10:22
